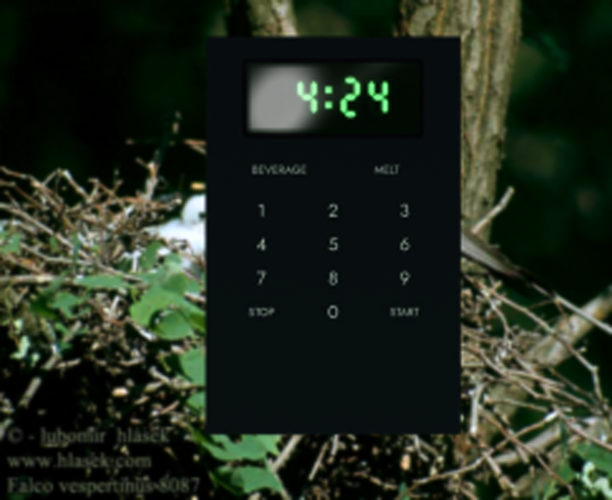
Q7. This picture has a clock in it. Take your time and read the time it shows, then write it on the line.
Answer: 4:24
